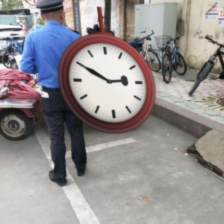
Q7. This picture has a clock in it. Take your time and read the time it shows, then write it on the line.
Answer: 2:50
